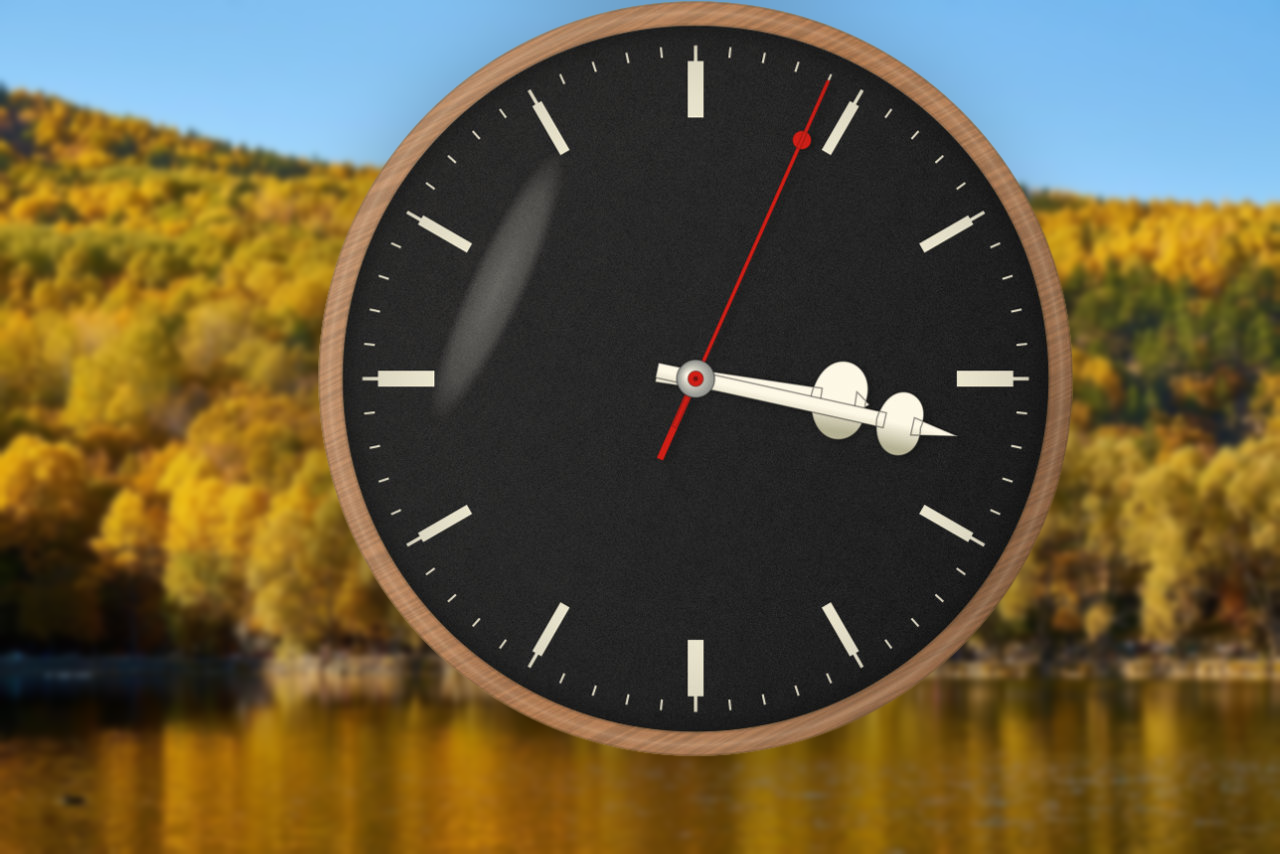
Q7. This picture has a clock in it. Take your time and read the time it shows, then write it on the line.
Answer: 3:17:04
